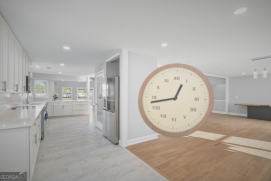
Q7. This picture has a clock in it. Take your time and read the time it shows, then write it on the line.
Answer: 12:43
